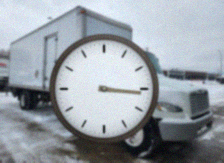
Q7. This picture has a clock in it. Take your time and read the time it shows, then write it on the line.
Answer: 3:16
